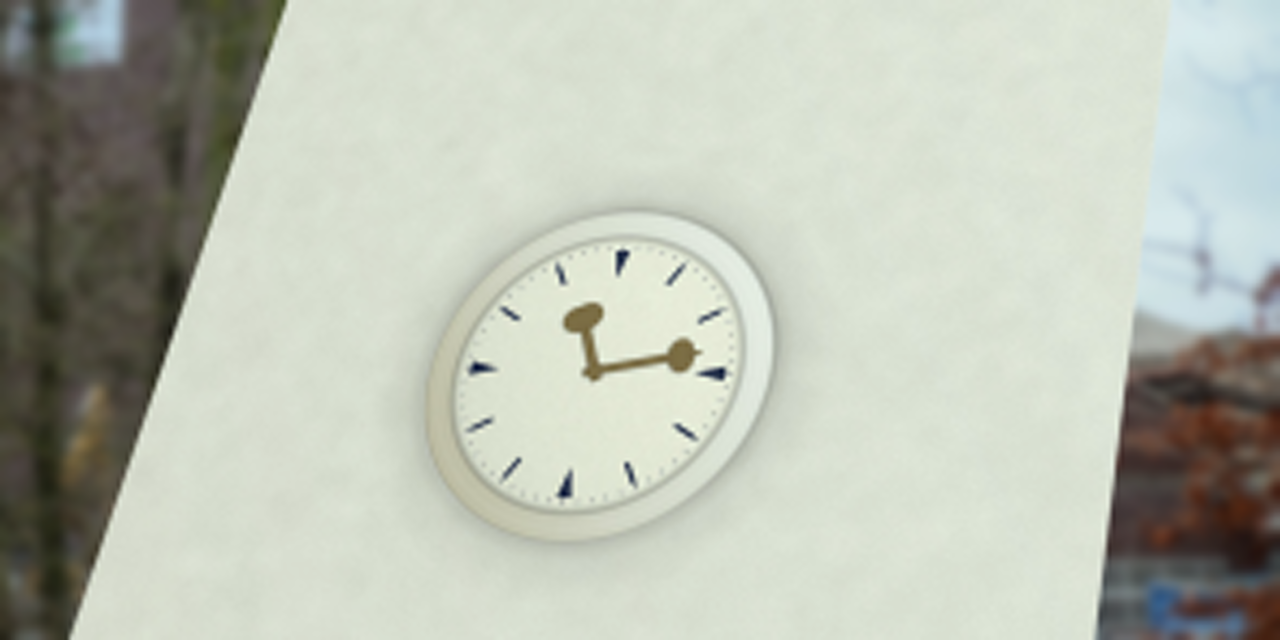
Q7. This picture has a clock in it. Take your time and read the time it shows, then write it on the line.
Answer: 11:13
